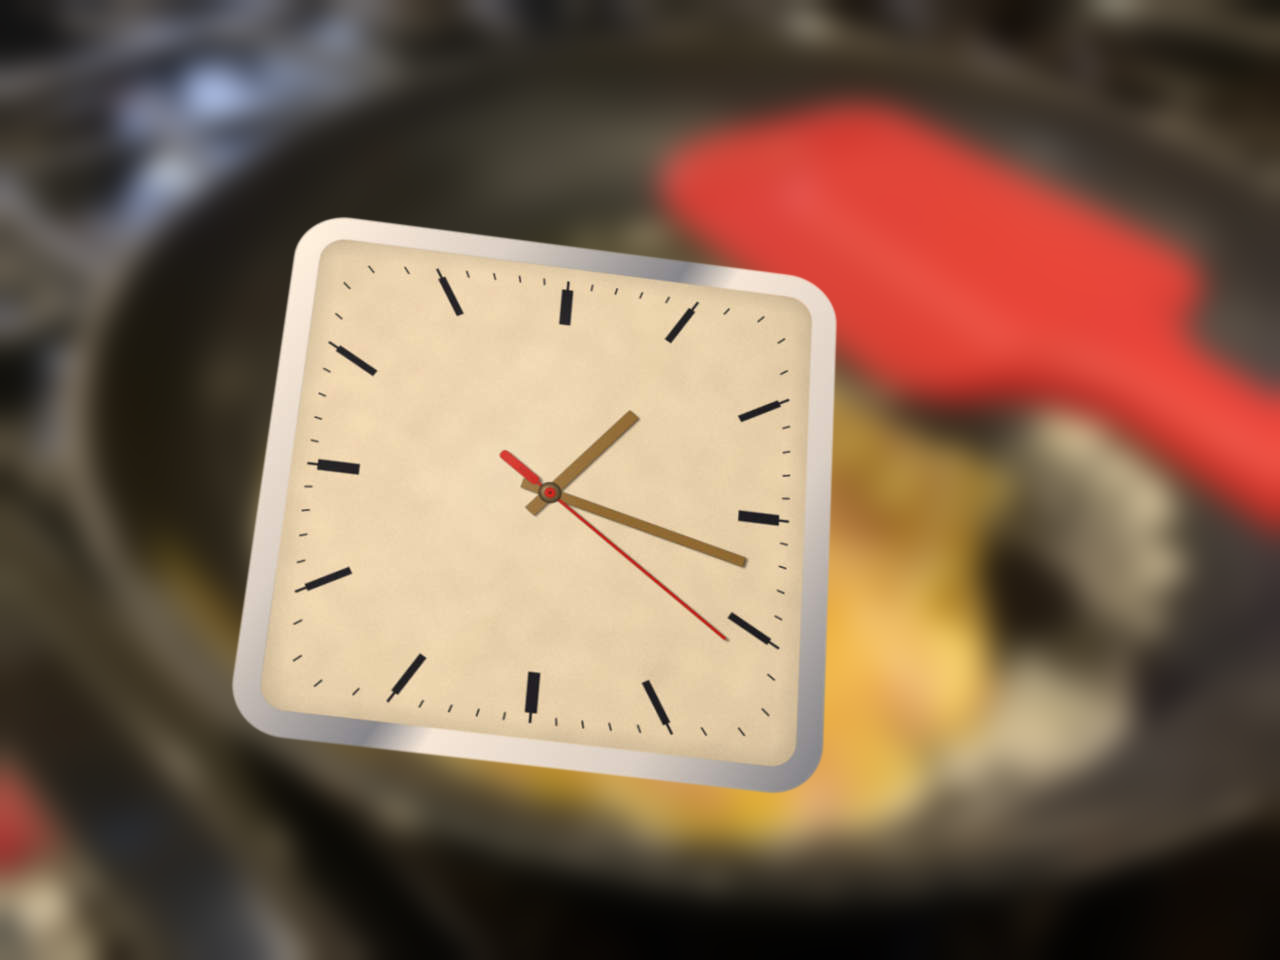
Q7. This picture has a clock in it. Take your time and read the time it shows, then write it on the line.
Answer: 1:17:21
